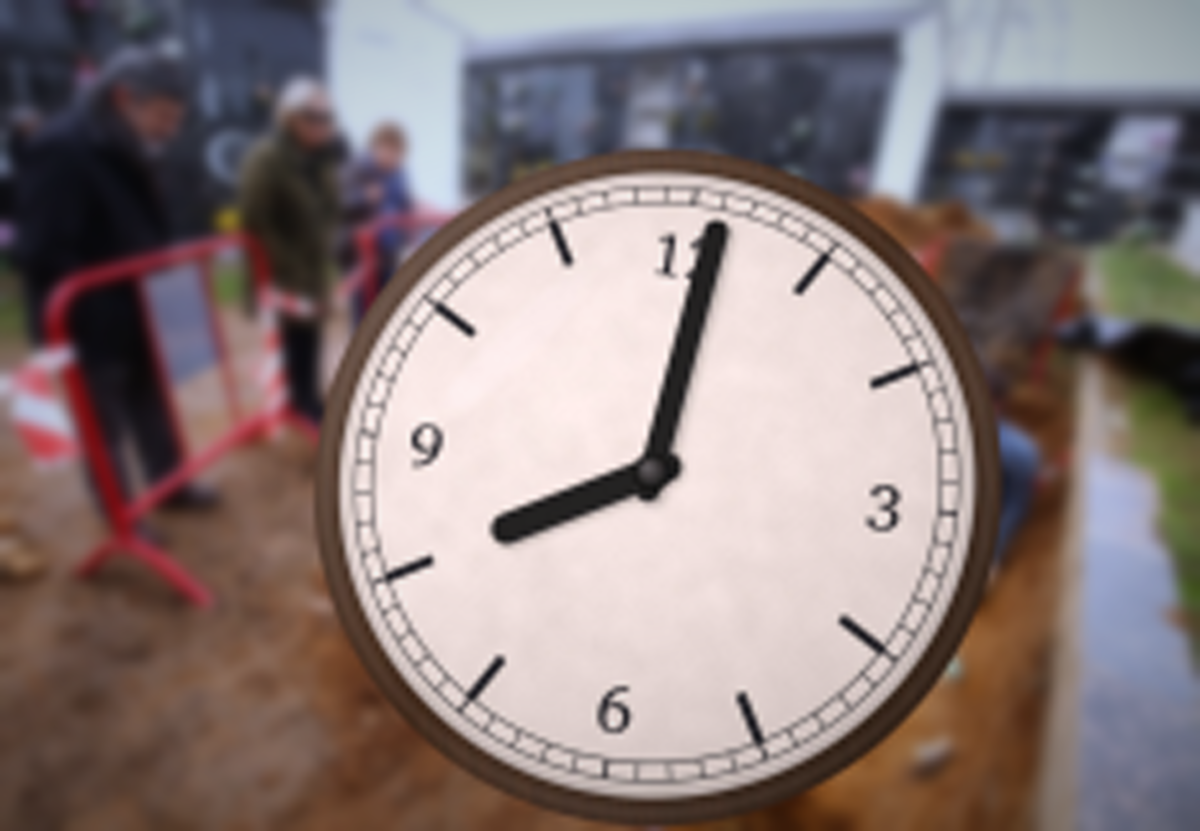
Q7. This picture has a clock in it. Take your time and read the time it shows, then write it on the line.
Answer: 8:01
